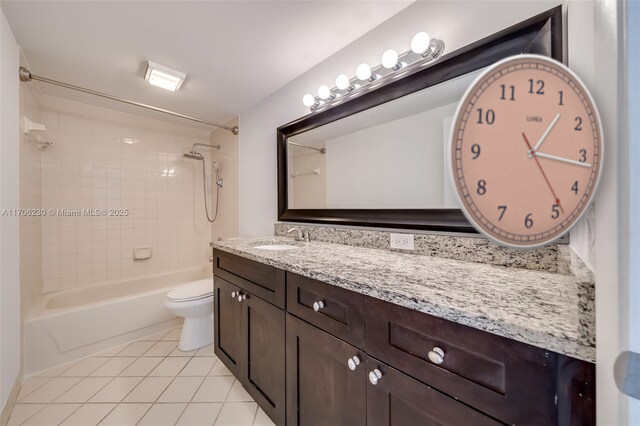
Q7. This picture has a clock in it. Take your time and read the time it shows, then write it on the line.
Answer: 1:16:24
